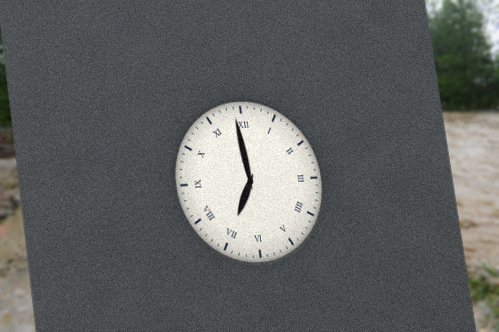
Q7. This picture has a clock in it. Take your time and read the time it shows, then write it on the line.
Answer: 6:59
